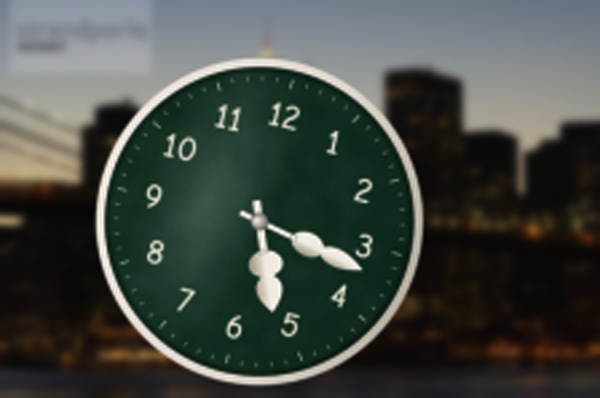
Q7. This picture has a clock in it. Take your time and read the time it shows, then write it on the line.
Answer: 5:17
